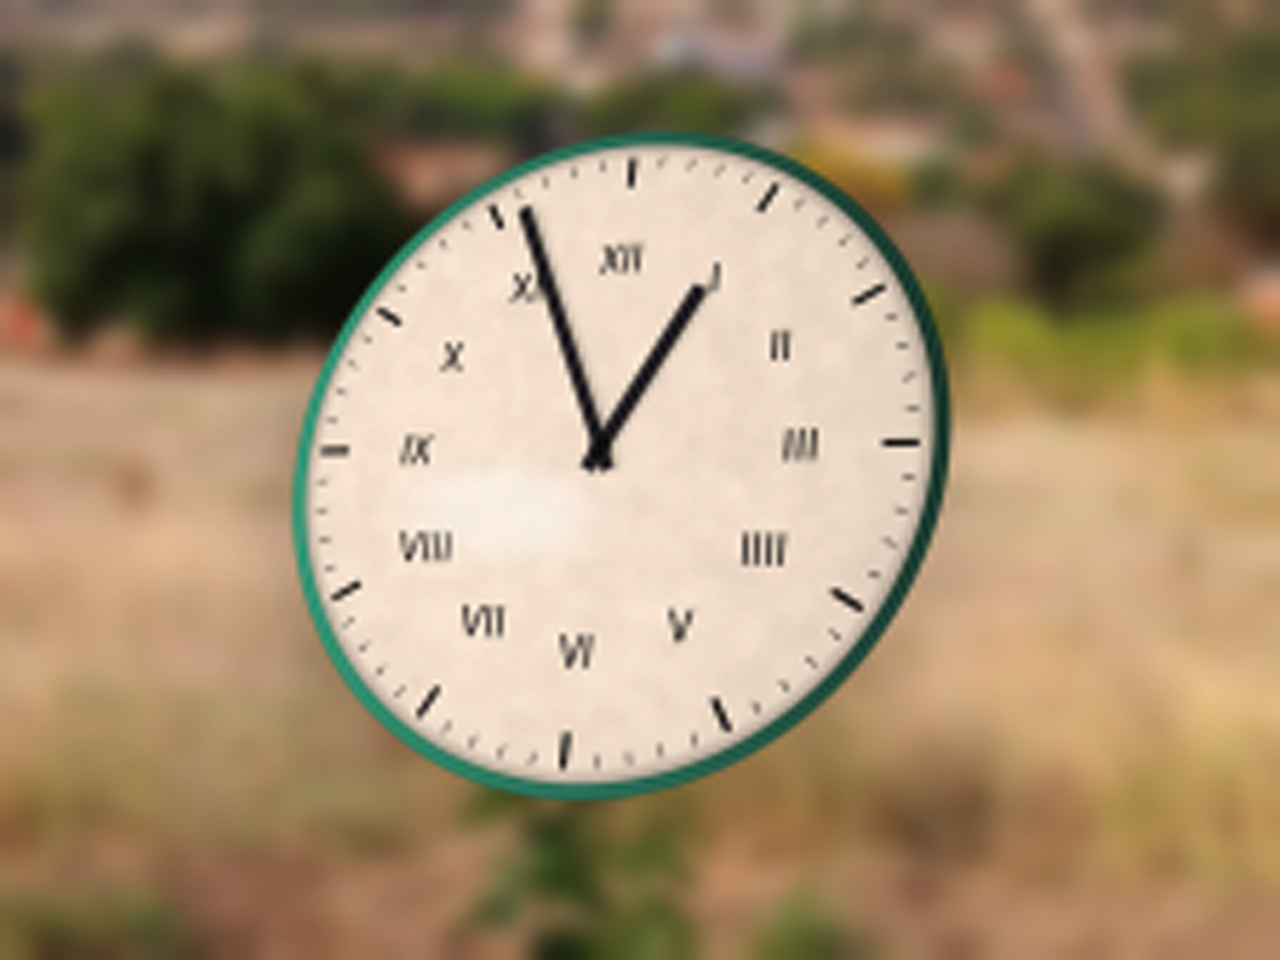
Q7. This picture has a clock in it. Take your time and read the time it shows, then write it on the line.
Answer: 12:56
